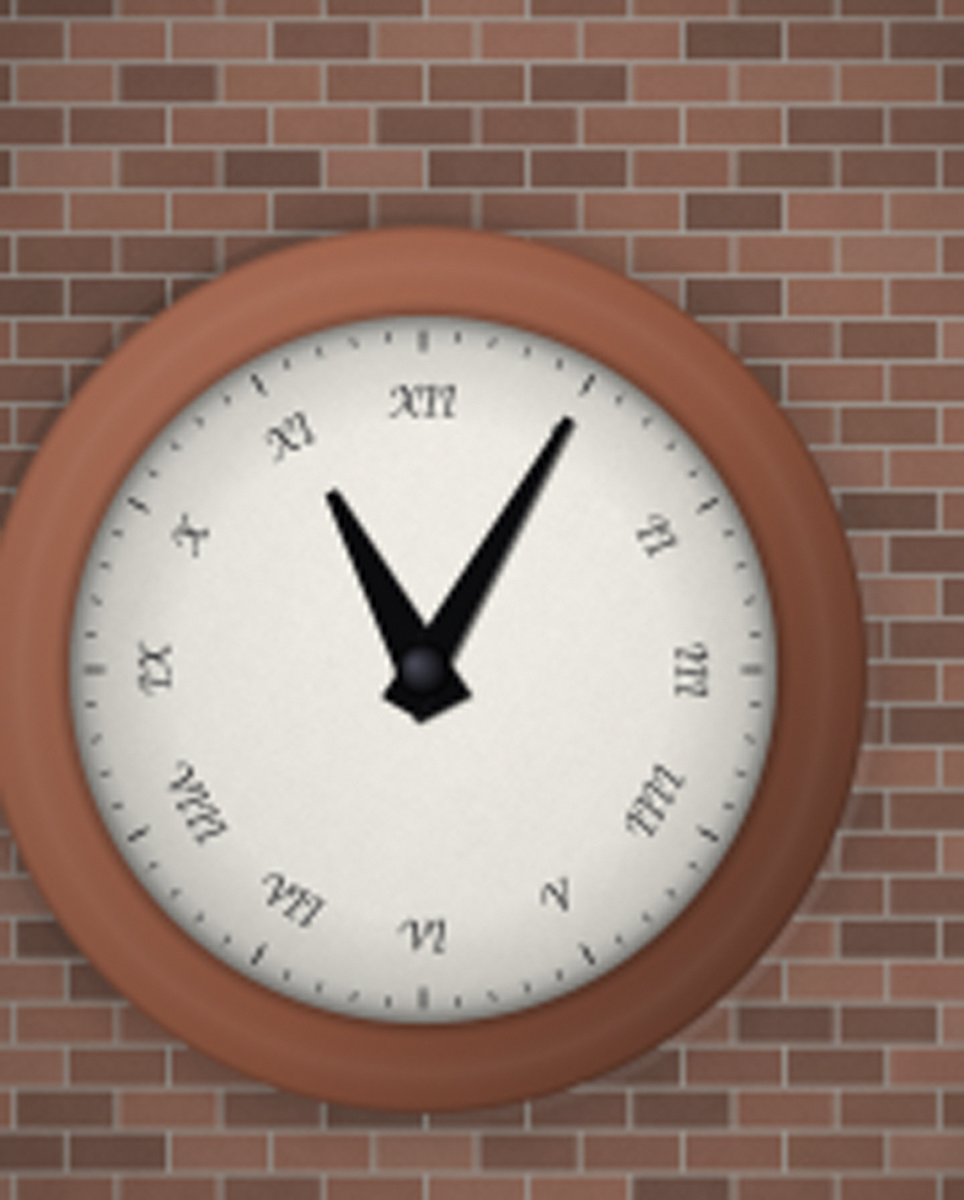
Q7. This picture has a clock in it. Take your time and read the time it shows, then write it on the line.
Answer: 11:05
